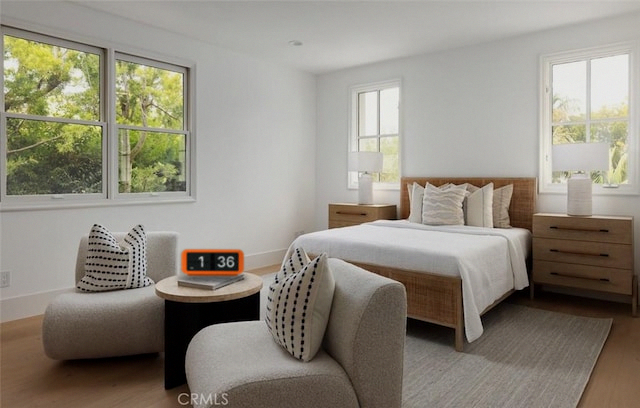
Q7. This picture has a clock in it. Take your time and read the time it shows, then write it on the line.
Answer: 1:36
